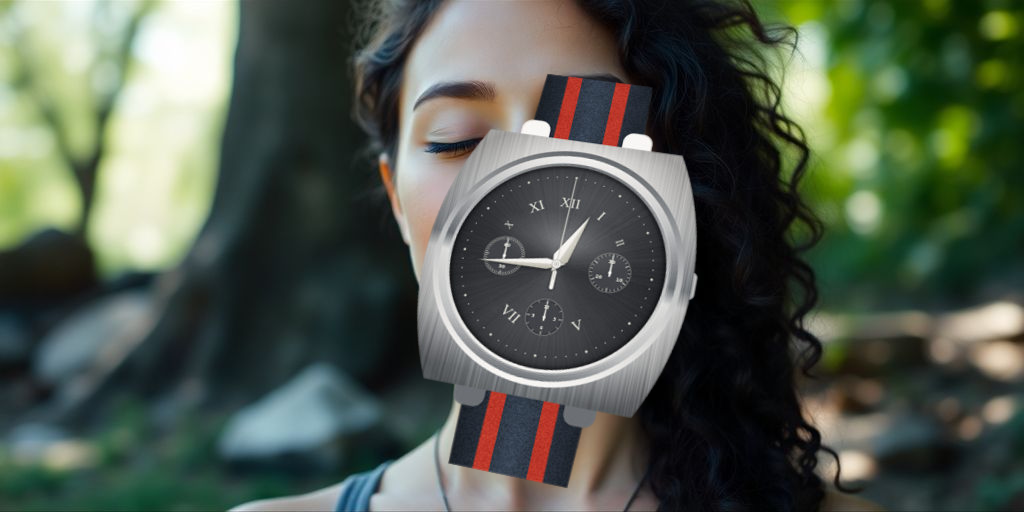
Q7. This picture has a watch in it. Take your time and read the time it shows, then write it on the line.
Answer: 12:44
